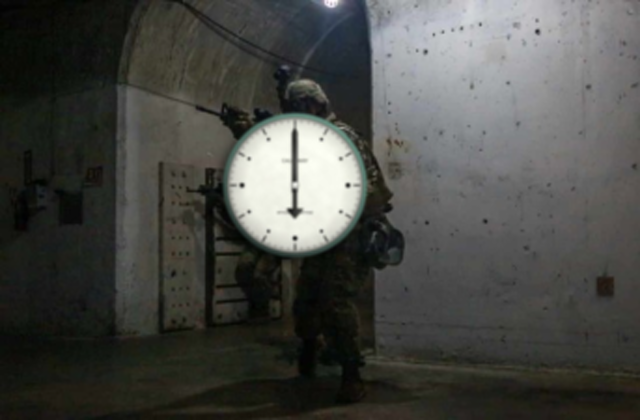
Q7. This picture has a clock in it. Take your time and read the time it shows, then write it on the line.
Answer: 6:00
